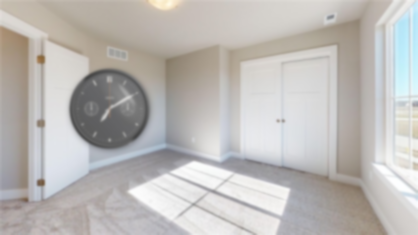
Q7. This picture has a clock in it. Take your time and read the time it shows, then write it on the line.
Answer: 7:10
